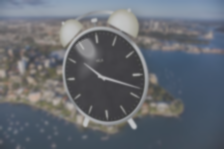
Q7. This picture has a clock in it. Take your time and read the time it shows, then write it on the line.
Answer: 10:18
